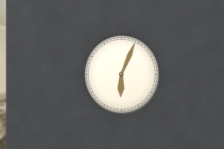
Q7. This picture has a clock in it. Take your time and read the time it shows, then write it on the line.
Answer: 6:04
